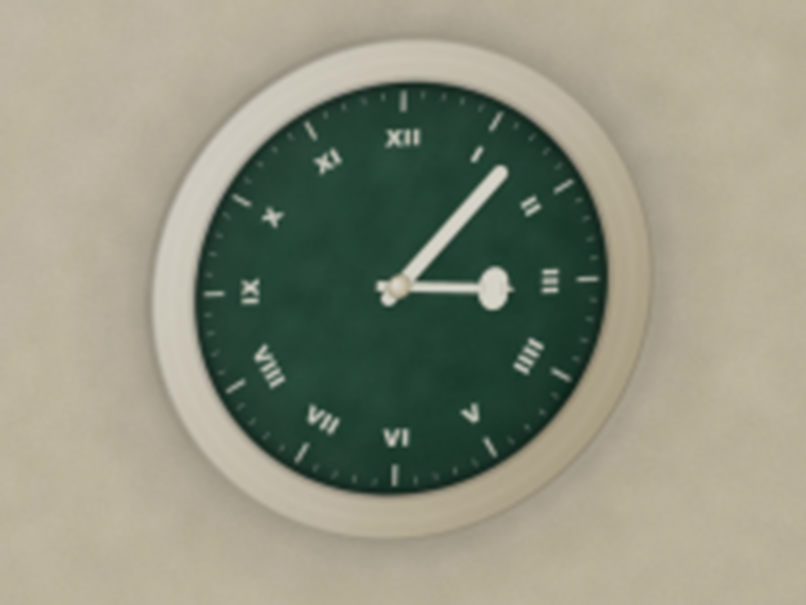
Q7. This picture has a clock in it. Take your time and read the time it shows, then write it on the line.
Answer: 3:07
